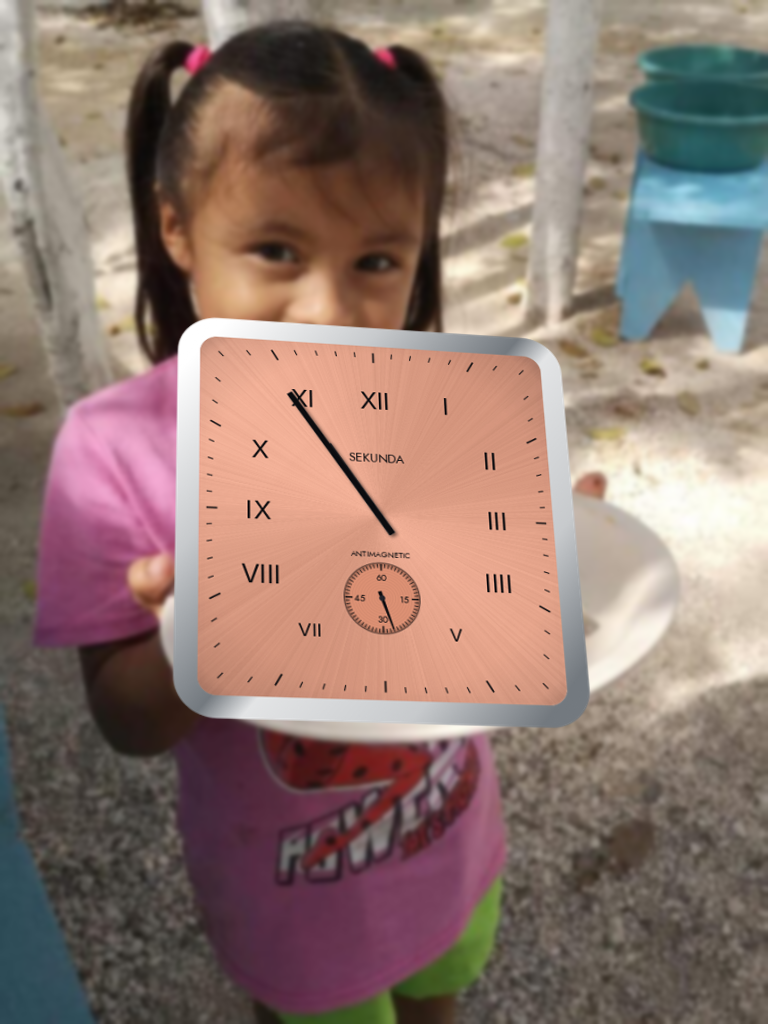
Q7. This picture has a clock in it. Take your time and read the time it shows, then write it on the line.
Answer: 10:54:27
